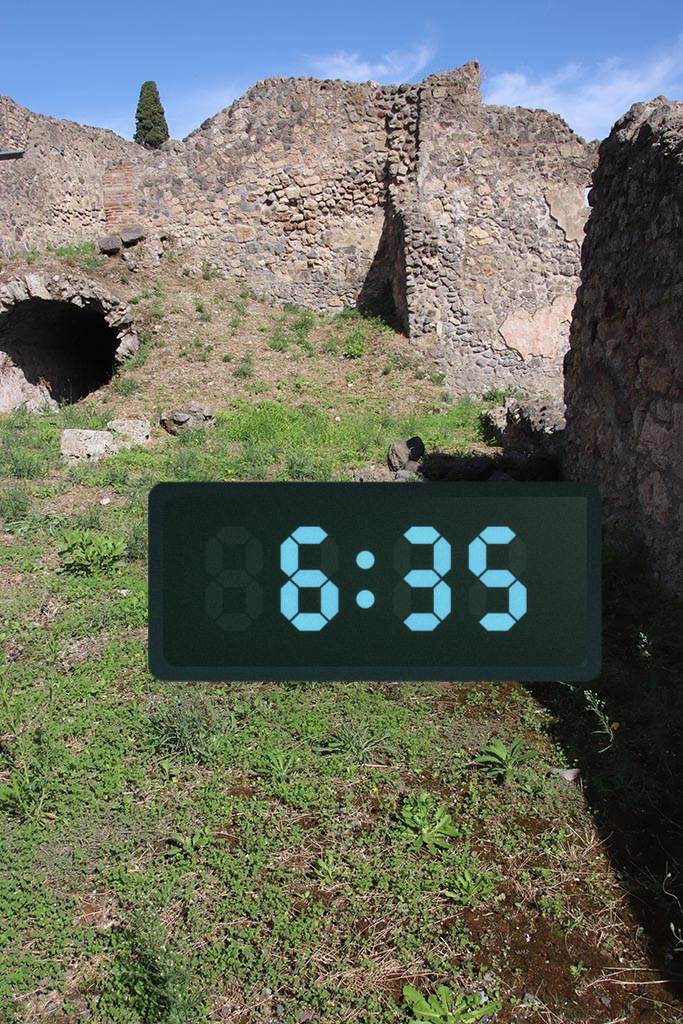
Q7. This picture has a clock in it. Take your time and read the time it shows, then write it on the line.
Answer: 6:35
